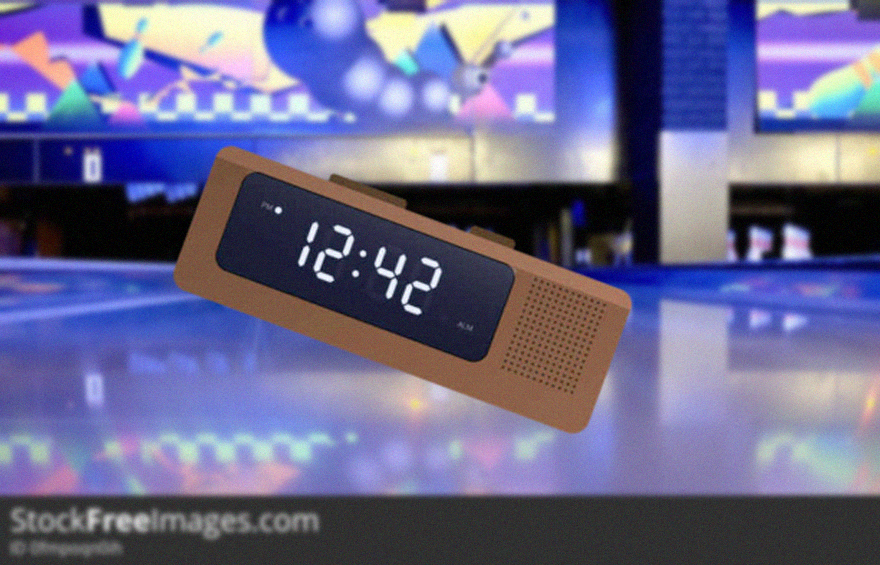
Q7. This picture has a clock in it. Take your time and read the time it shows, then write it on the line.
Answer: 12:42
